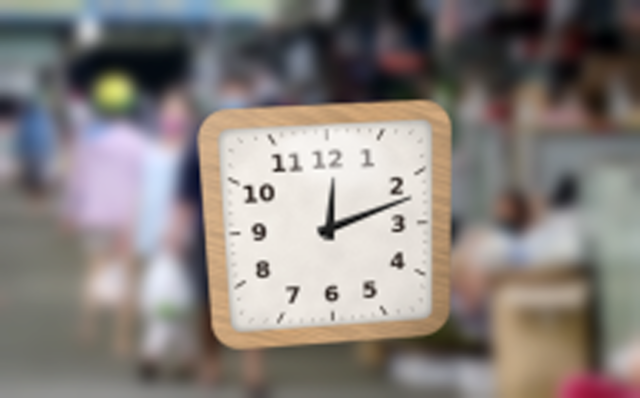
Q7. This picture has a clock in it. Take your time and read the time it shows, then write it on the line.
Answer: 12:12
